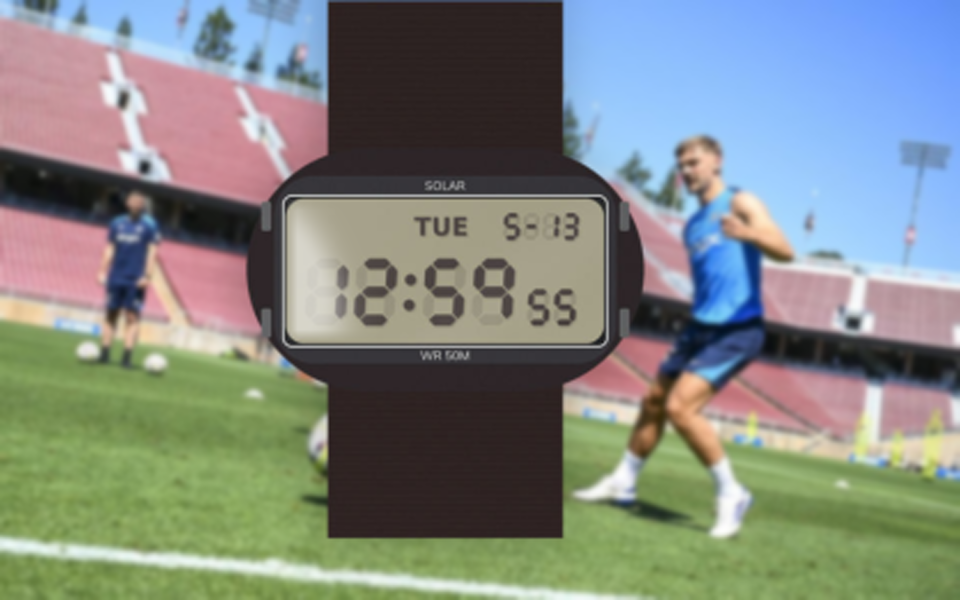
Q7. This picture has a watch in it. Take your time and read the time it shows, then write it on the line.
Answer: 12:59:55
